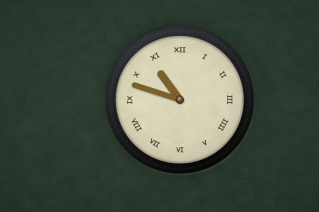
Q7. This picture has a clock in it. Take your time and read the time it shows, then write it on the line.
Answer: 10:48
